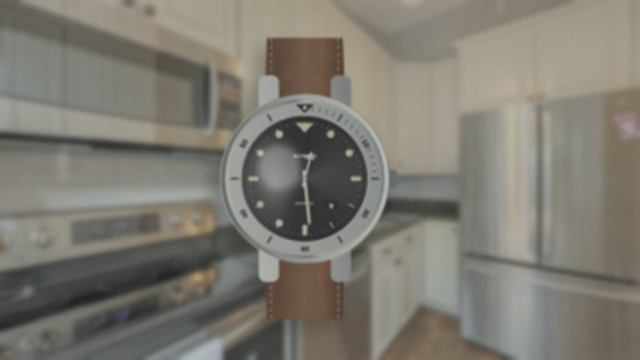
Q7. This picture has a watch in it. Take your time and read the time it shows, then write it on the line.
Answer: 12:29
